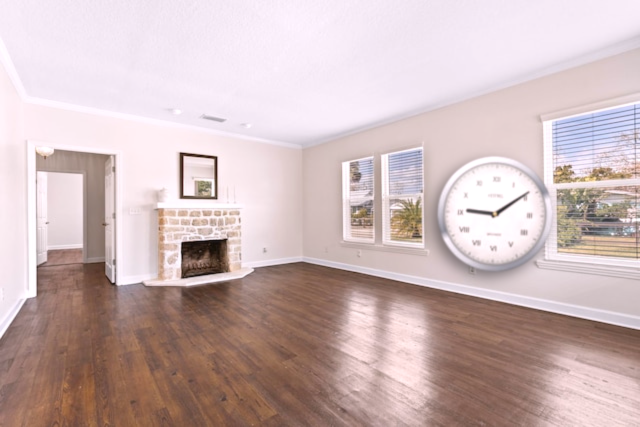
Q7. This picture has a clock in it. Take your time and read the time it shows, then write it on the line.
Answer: 9:09
